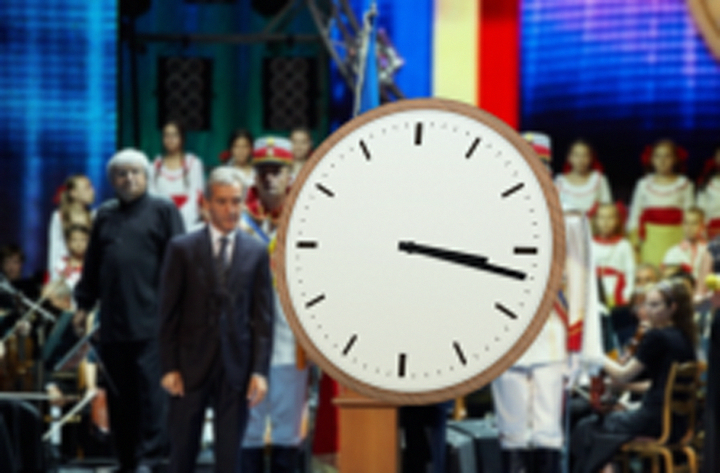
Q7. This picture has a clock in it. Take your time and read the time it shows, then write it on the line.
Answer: 3:17
